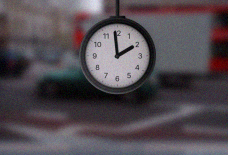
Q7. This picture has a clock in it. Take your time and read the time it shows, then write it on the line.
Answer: 1:59
